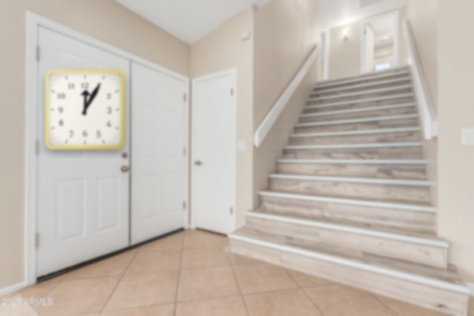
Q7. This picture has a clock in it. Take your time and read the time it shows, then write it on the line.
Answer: 12:05
